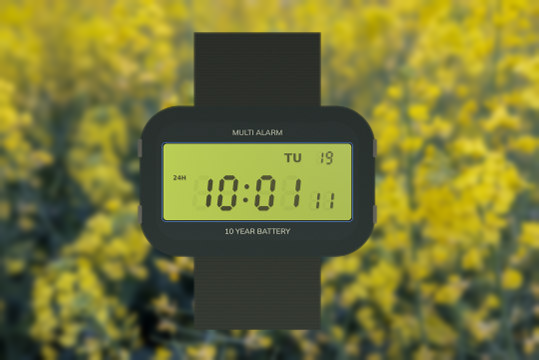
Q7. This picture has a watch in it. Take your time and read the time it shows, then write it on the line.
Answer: 10:01:11
